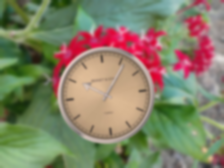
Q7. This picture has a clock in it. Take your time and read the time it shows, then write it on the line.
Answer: 10:06
